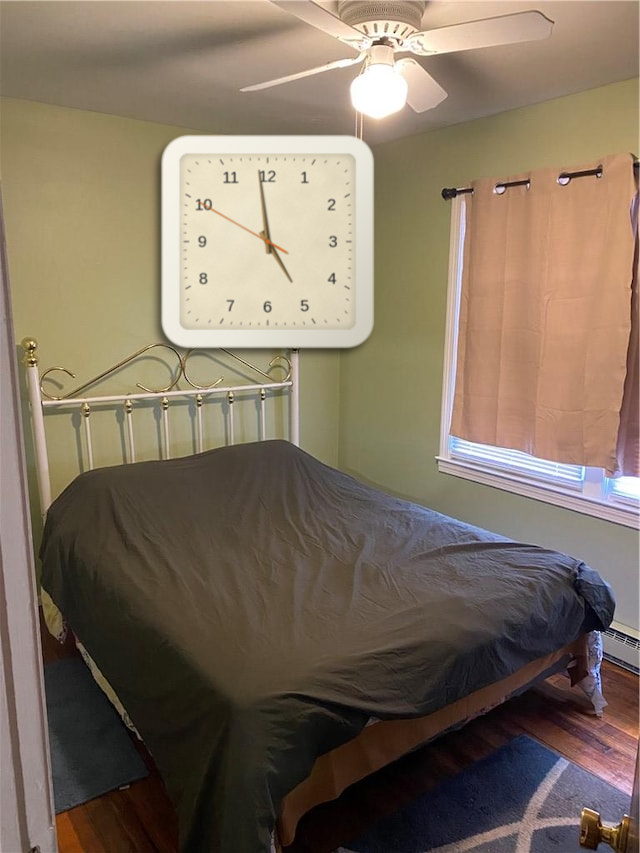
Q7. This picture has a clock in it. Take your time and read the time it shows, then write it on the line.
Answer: 4:58:50
